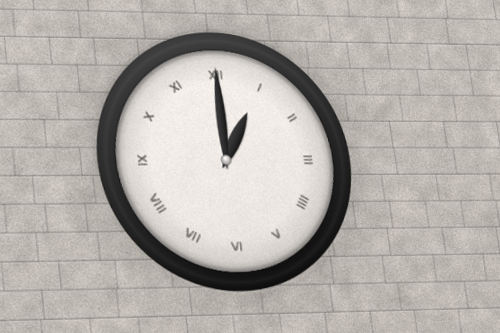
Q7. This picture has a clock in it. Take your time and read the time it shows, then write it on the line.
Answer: 1:00
